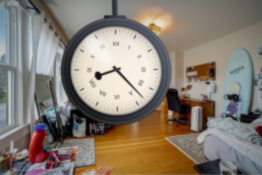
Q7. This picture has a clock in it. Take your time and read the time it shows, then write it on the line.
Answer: 8:23
